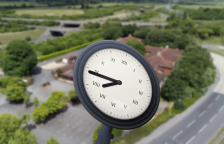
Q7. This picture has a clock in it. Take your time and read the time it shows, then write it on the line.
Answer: 7:44
